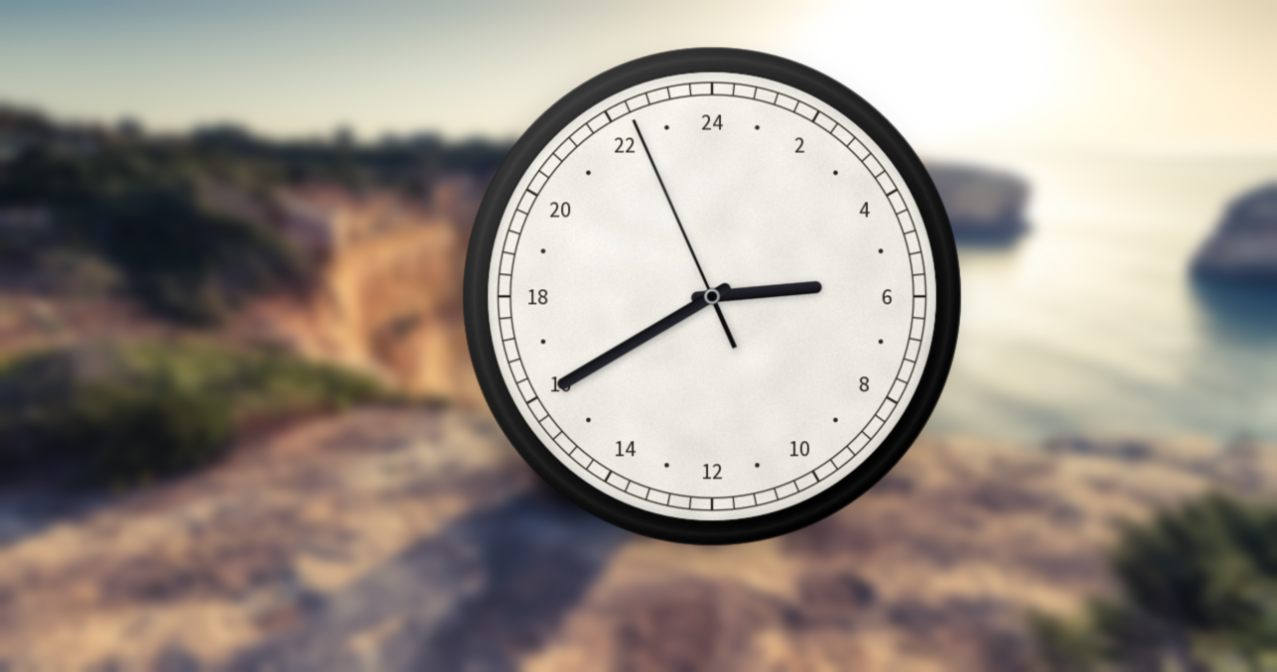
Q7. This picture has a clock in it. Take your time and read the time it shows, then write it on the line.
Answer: 5:39:56
